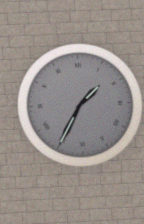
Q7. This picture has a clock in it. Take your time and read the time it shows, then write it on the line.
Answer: 1:35
